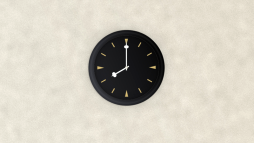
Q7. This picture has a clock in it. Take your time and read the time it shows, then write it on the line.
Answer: 8:00
